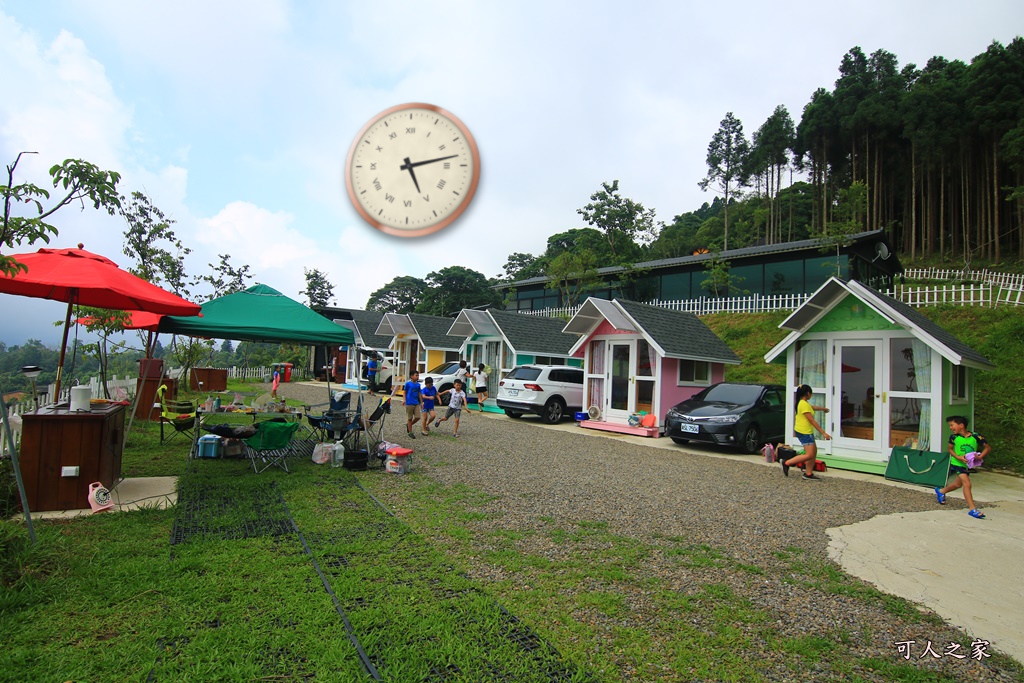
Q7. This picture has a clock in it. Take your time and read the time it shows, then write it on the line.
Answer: 5:13
